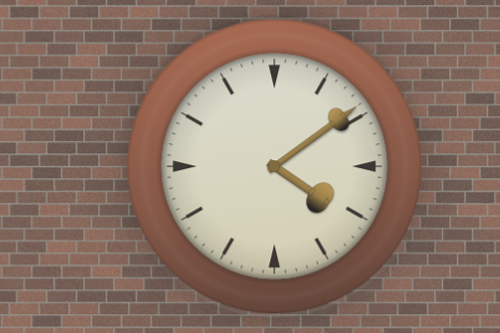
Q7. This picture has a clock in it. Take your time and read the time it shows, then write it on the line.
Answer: 4:09
